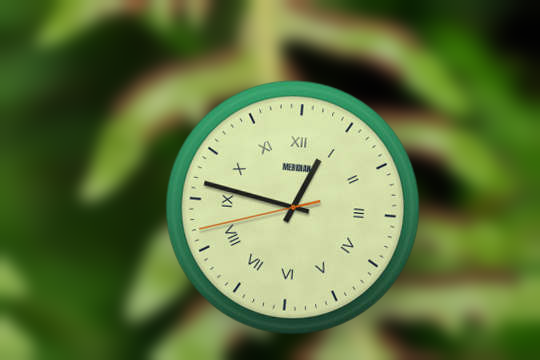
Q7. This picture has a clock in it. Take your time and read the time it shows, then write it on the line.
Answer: 12:46:42
